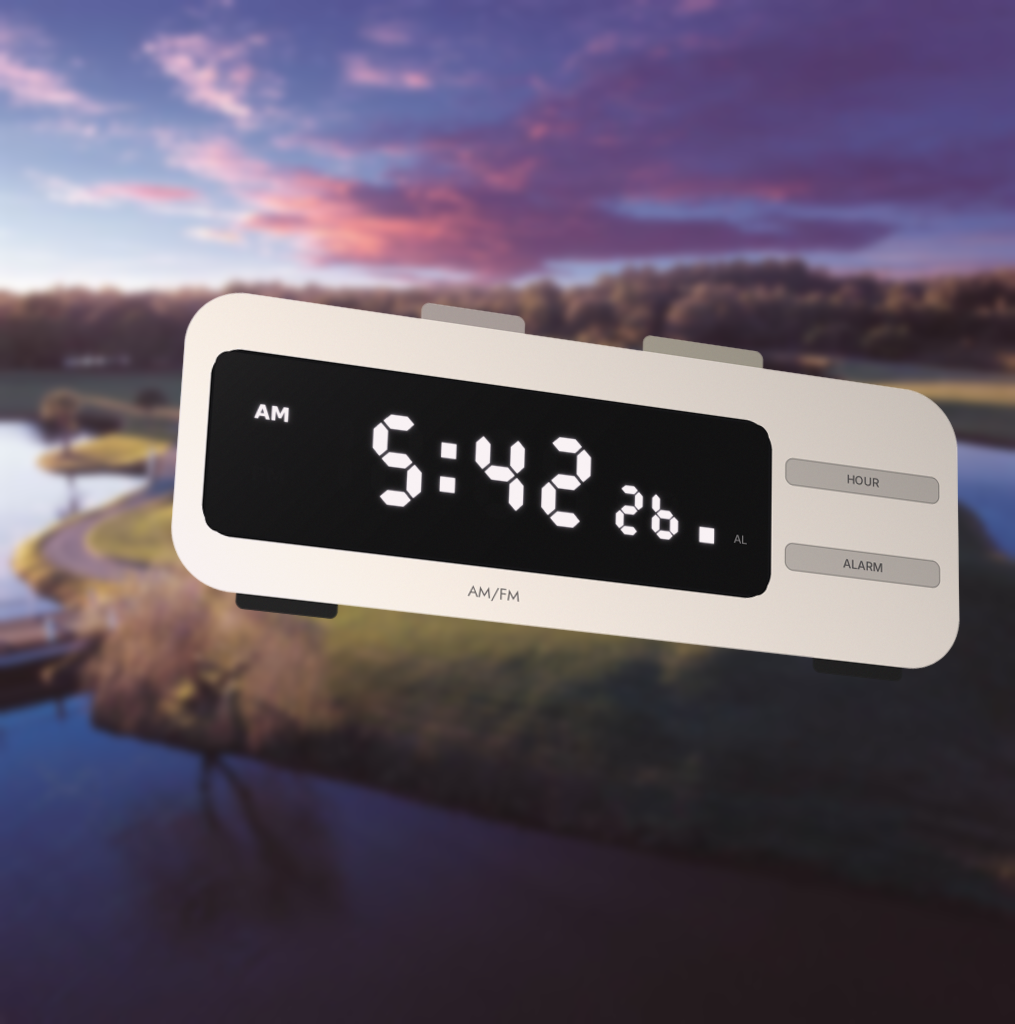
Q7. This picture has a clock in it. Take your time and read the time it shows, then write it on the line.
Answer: 5:42:26
